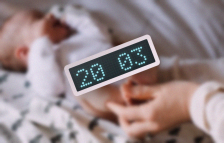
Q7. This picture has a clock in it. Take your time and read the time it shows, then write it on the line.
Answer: 20:03
